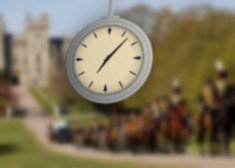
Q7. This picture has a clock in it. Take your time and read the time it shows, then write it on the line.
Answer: 7:07
